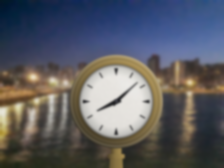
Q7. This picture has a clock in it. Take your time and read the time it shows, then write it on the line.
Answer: 8:08
